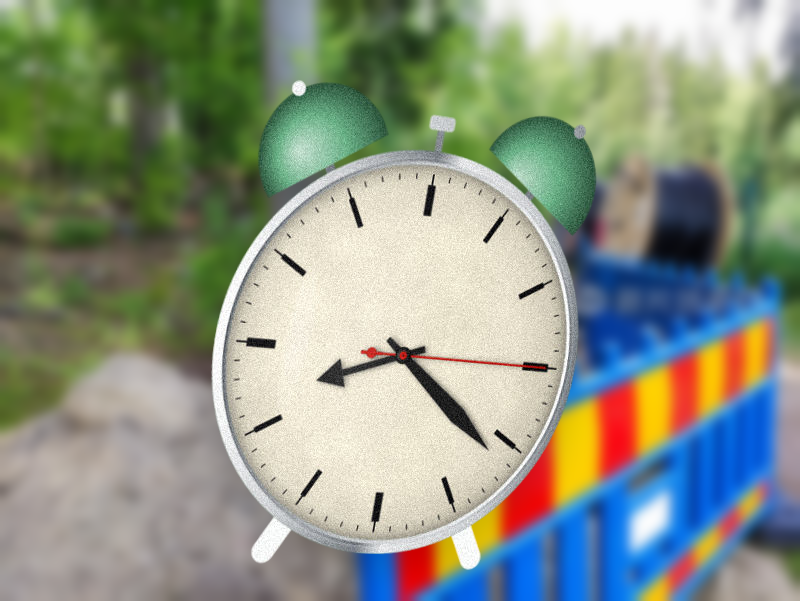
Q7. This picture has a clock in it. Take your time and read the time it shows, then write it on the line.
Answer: 8:21:15
